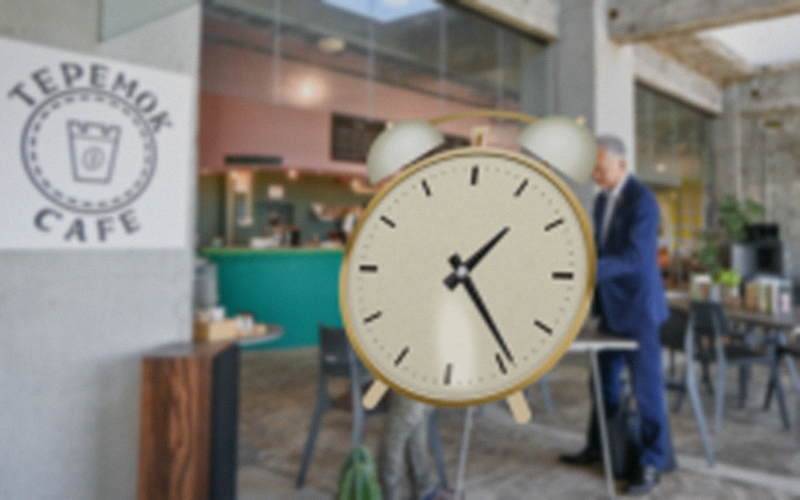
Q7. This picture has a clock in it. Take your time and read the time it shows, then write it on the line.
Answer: 1:24
